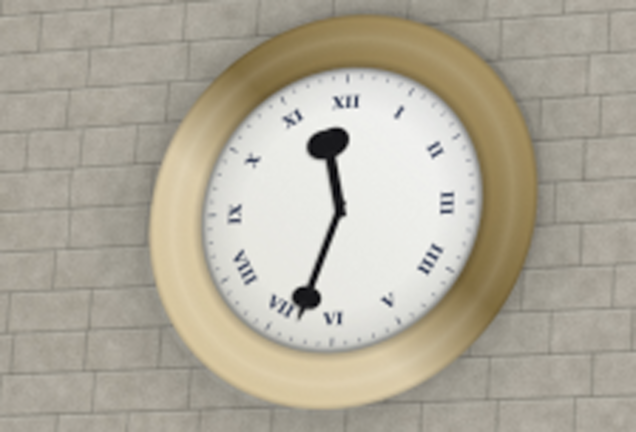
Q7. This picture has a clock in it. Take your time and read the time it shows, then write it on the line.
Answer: 11:33
